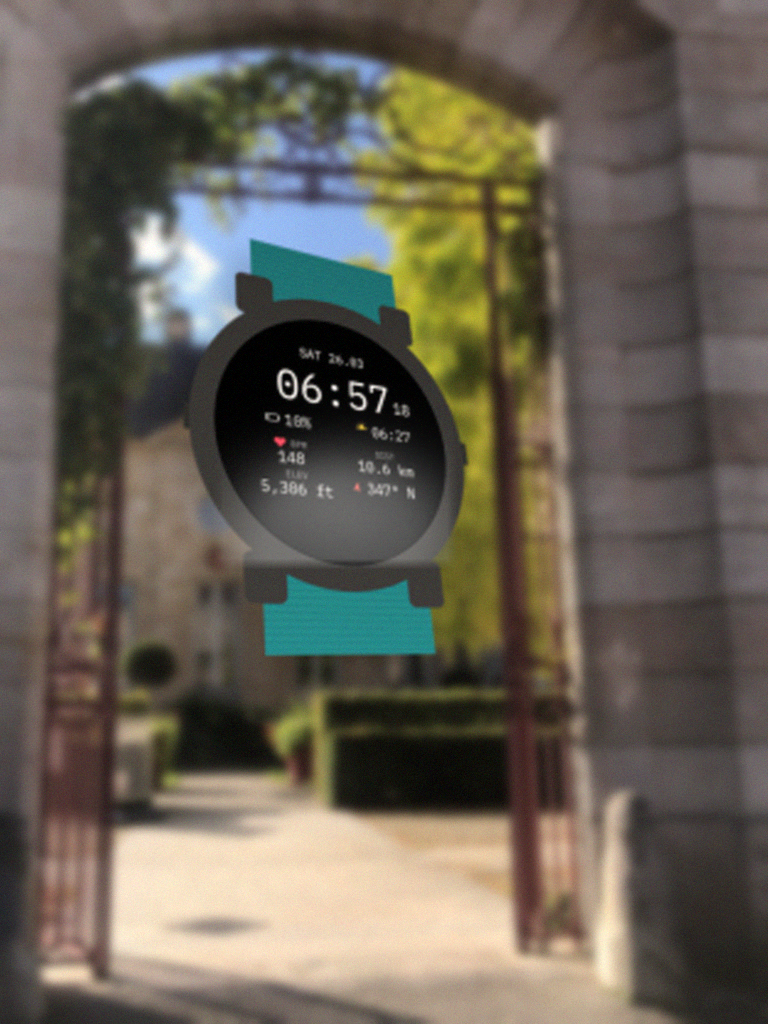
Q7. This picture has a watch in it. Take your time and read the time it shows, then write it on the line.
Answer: 6:57
